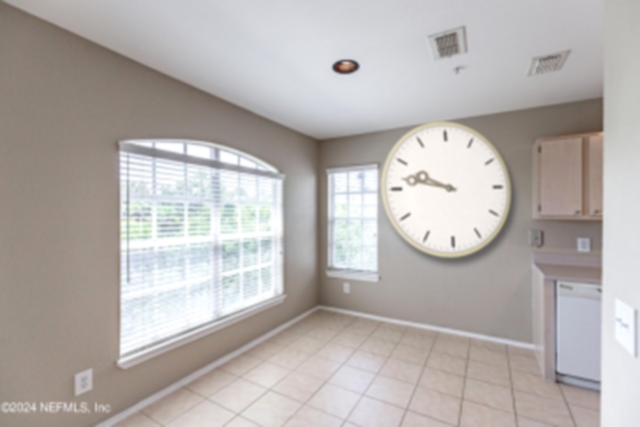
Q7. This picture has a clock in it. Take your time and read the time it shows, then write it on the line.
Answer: 9:47
